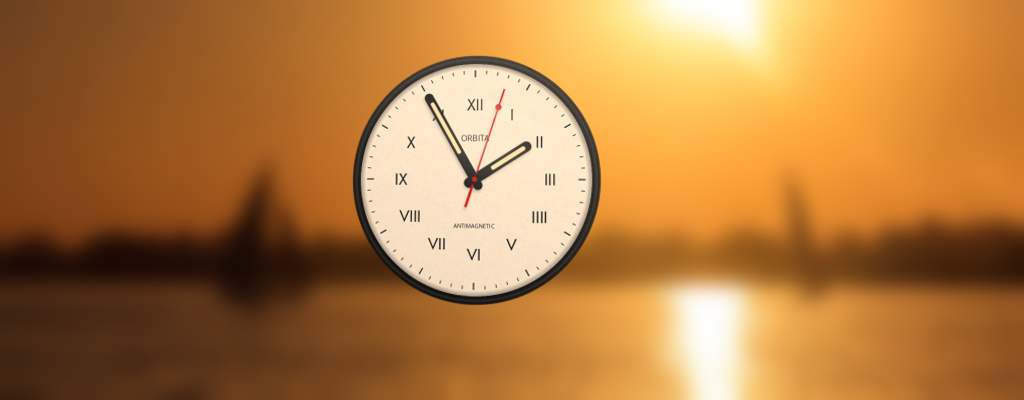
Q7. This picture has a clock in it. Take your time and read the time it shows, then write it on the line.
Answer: 1:55:03
